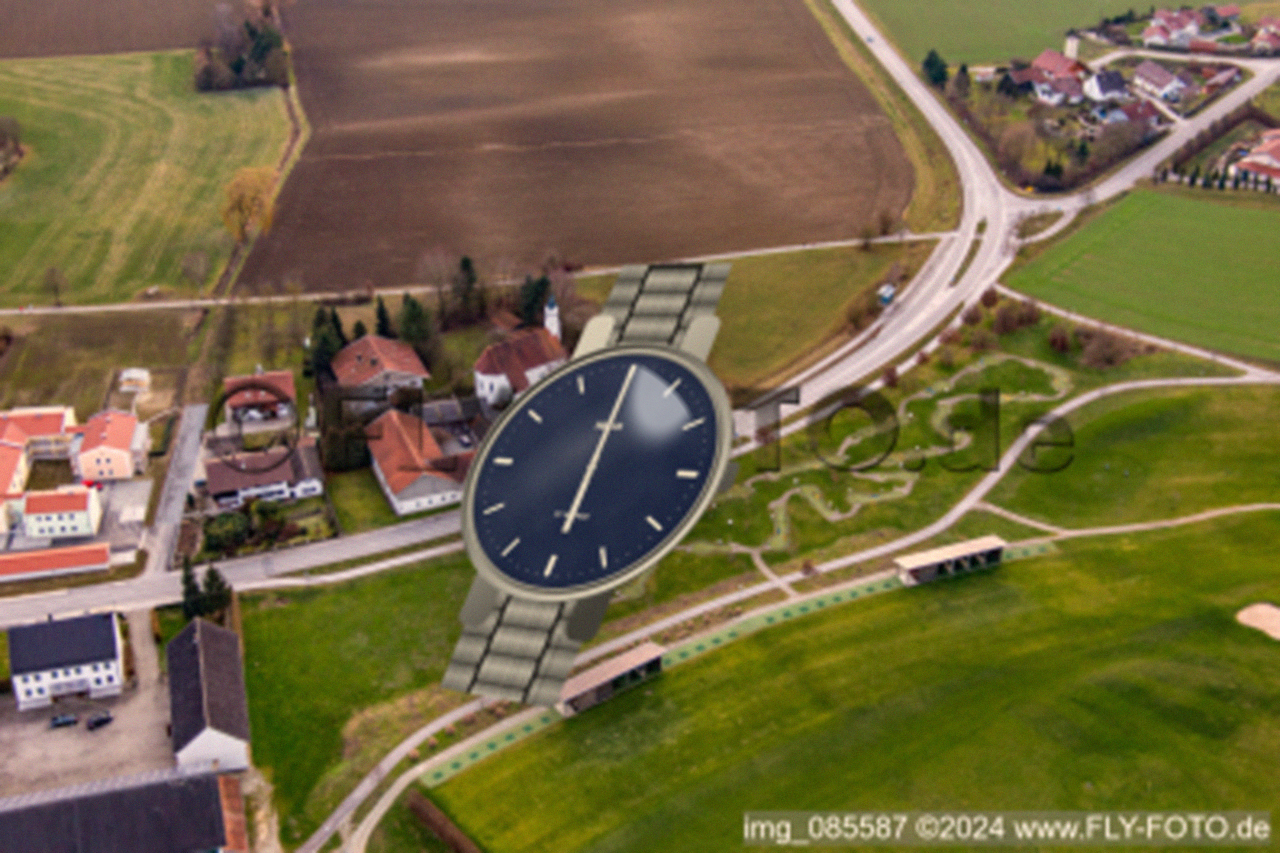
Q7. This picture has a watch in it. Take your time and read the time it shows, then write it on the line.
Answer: 6:00
